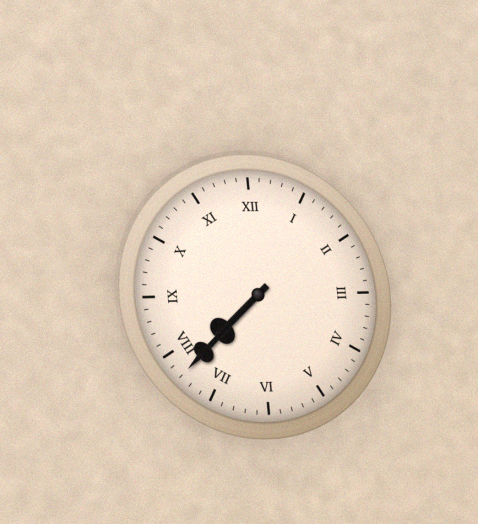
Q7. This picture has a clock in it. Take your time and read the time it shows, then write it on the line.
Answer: 7:38
